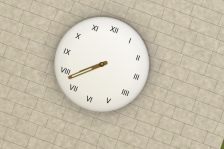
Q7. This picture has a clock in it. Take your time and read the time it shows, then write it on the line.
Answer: 7:38
